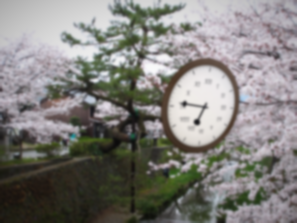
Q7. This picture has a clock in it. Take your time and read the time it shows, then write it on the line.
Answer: 6:46
